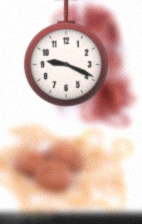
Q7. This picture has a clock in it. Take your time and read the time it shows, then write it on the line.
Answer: 9:19
